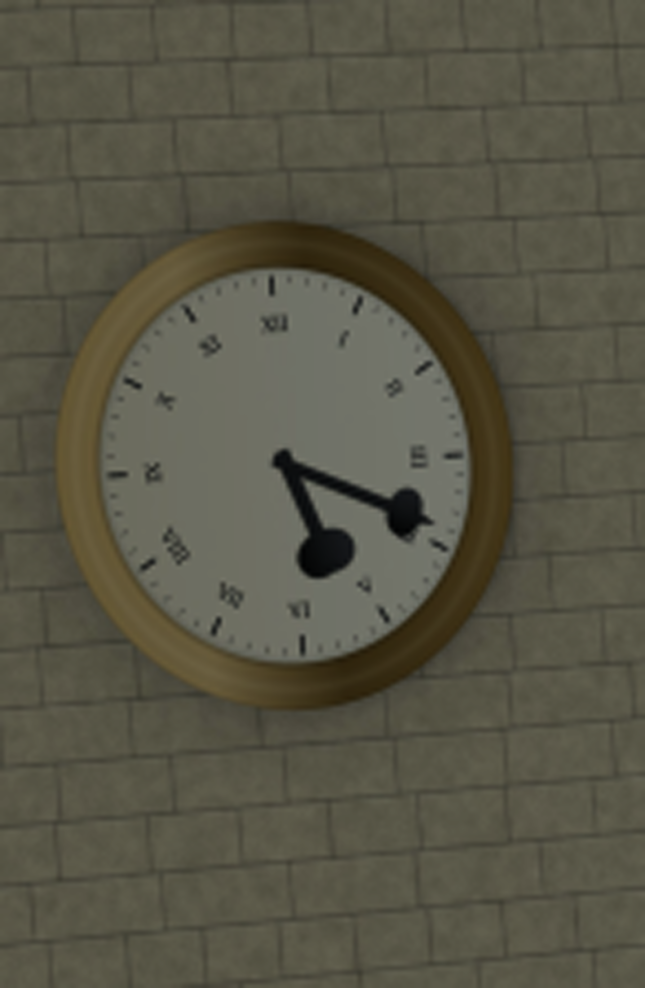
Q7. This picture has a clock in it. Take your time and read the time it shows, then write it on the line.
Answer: 5:19
